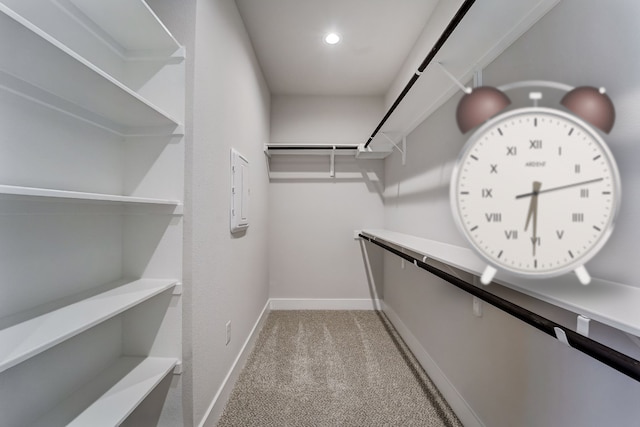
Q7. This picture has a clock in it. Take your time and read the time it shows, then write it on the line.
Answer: 6:30:13
